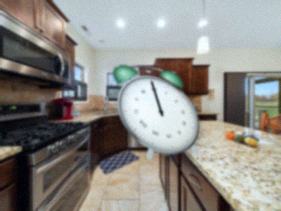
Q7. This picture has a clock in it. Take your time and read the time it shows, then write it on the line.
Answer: 12:00
